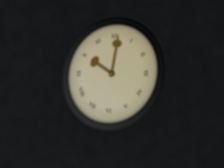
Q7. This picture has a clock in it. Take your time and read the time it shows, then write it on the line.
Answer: 10:01
